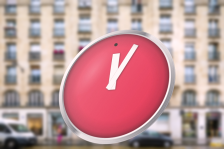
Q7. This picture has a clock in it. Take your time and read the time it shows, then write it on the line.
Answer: 12:05
